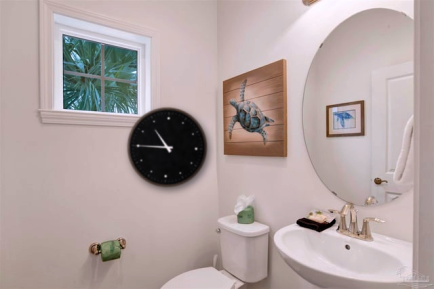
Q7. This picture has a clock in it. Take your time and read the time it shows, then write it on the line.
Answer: 10:45
